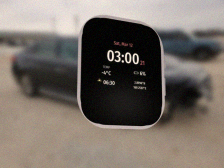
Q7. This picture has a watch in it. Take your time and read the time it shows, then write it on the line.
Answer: 3:00
